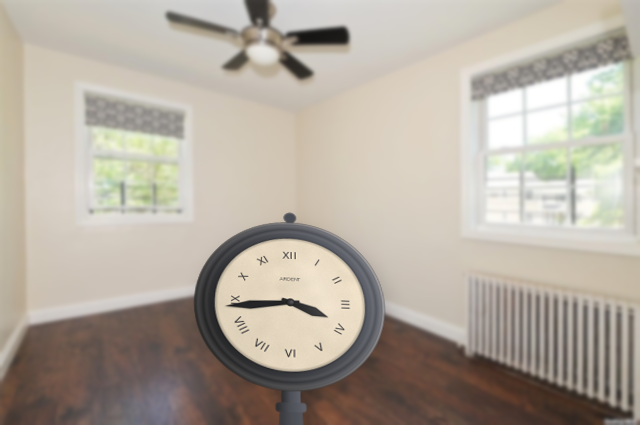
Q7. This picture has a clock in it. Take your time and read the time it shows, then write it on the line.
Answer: 3:44
